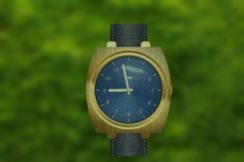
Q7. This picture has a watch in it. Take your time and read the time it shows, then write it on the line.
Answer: 8:58
